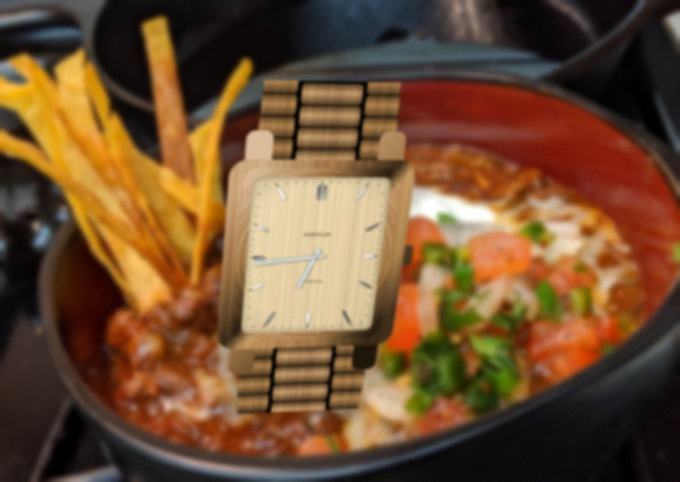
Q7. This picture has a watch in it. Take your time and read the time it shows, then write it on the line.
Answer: 6:44
